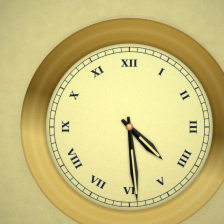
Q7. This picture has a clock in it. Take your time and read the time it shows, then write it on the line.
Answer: 4:29
